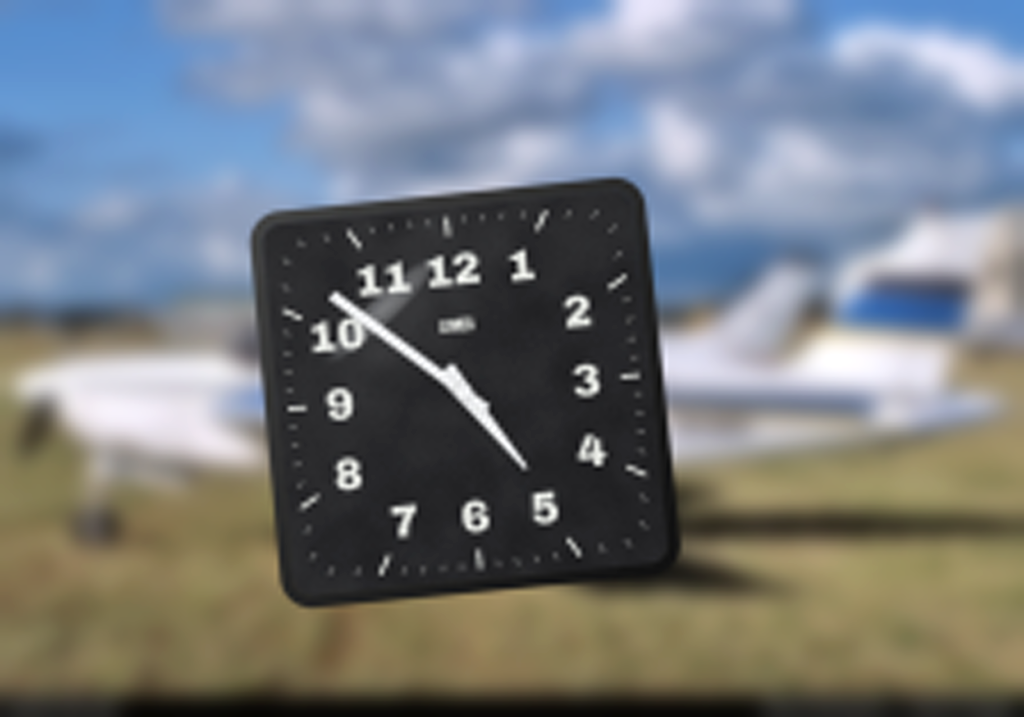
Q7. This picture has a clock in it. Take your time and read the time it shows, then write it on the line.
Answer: 4:52
